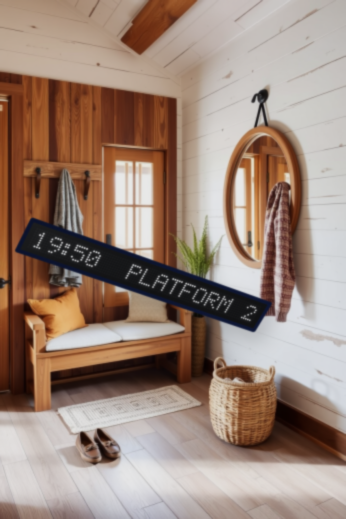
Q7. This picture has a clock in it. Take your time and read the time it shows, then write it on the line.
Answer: 19:50
